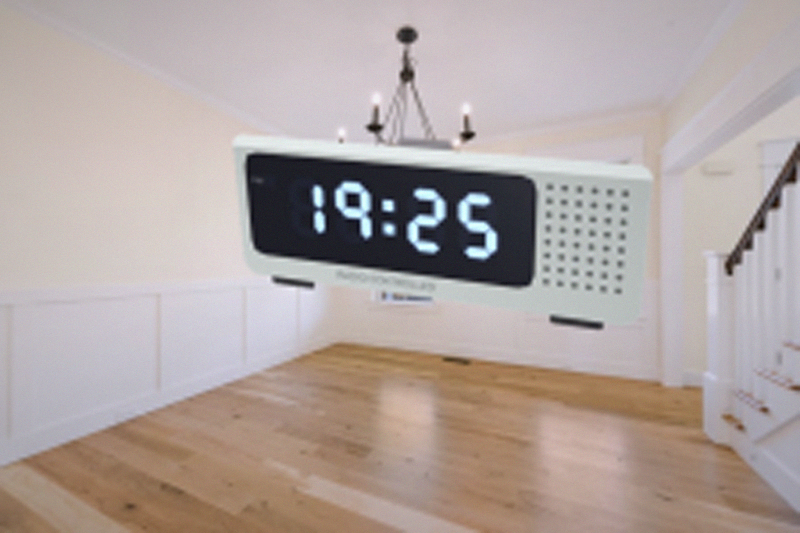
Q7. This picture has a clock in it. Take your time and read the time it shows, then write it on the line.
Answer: 19:25
